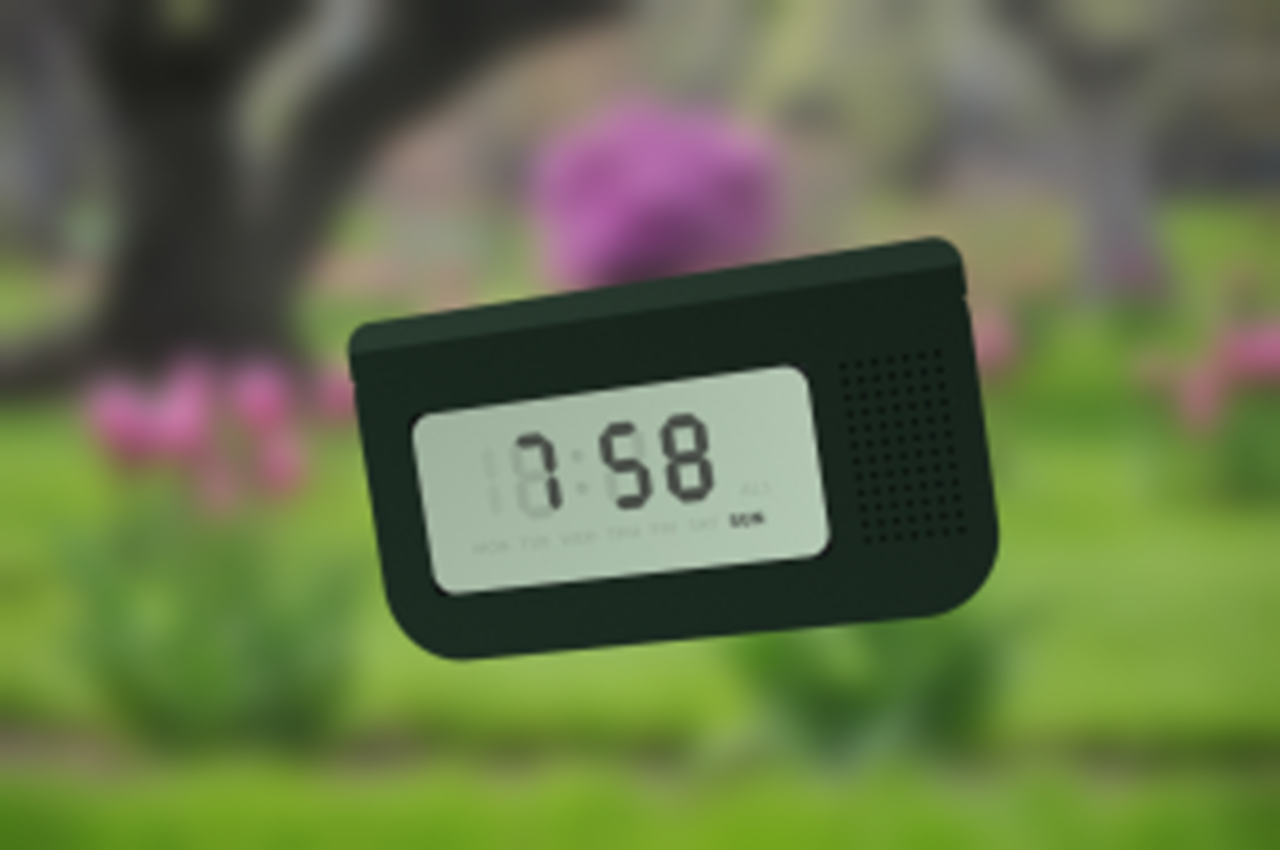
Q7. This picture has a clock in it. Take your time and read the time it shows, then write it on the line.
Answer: 7:58
